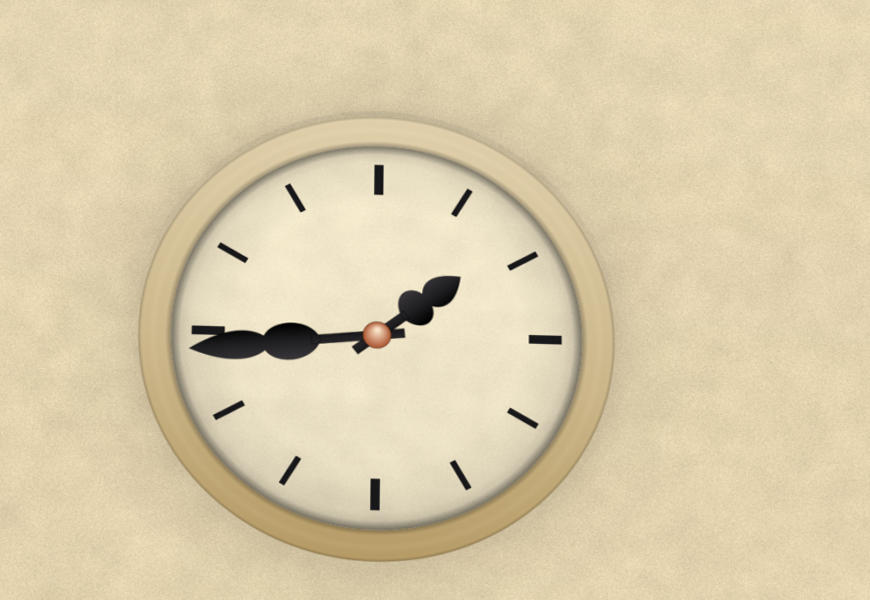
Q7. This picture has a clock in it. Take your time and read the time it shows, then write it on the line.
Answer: 1:44
